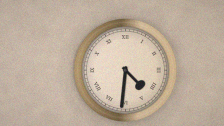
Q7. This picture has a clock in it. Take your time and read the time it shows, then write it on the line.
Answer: 4:31
